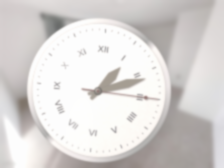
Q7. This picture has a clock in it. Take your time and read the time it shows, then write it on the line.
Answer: 1:11:15
